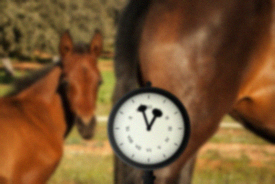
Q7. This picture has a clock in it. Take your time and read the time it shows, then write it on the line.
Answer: 12:57
